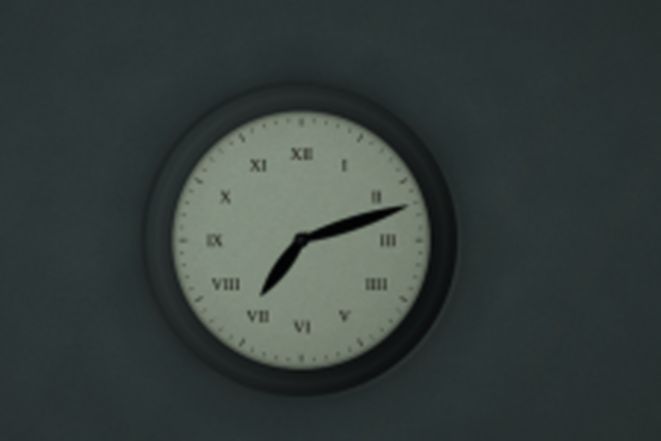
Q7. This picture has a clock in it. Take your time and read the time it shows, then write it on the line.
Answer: 7:12
